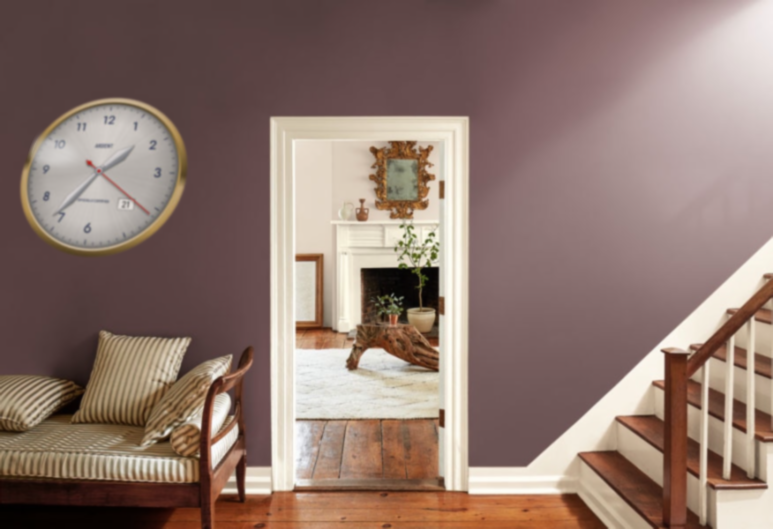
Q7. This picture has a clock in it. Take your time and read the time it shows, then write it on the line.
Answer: 1:36:21
